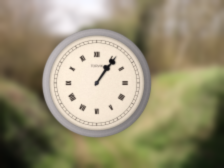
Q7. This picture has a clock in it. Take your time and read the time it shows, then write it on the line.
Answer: 1:06
